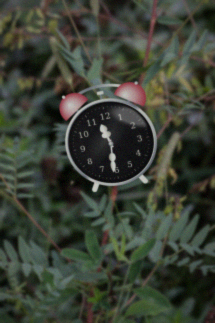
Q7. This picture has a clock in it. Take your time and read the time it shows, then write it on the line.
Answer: 11:31
